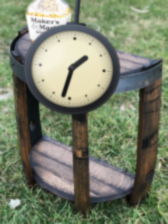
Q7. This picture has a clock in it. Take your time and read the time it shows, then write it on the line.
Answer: 1:32
